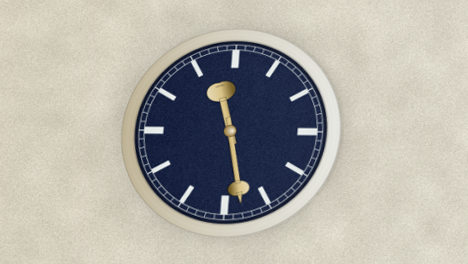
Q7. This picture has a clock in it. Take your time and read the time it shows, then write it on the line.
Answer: 11:28
